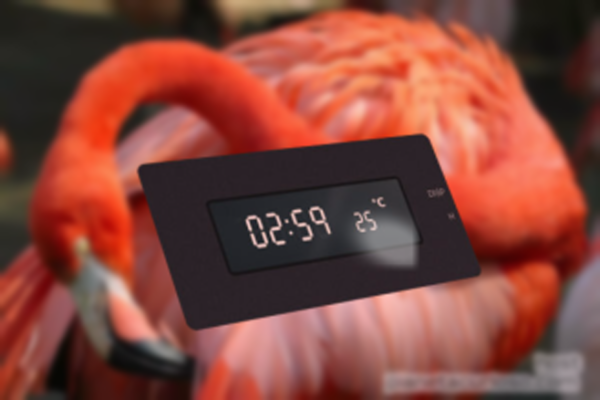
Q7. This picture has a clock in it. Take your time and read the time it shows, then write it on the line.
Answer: 2:59
